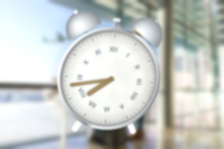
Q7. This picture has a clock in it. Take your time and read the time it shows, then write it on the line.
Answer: 7:43
